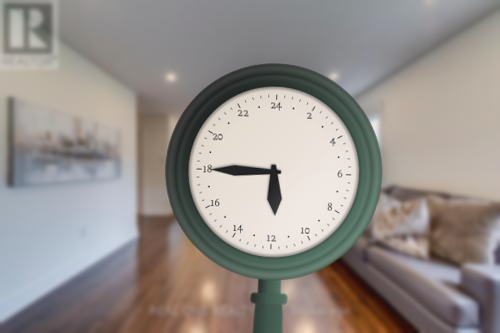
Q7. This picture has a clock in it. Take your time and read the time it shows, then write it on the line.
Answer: 11:45
